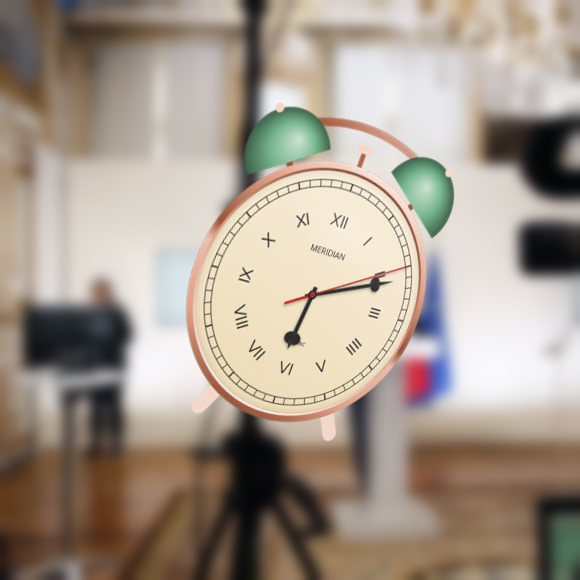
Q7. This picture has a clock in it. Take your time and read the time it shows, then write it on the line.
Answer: 6:11:10
